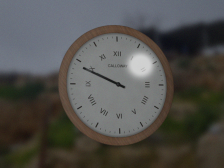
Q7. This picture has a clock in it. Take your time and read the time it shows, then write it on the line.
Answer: 9:49
